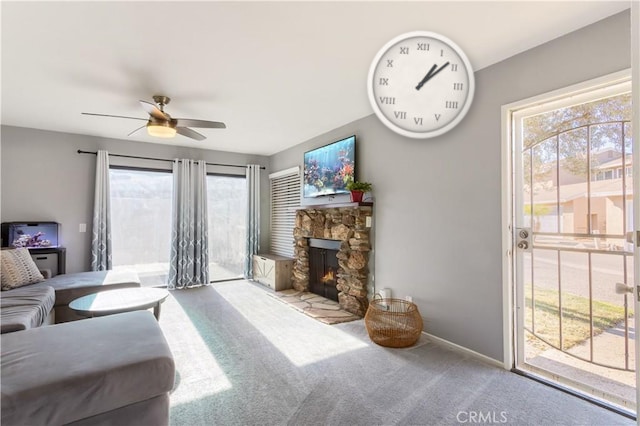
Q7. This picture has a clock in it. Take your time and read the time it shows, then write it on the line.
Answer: 1:08
